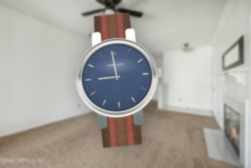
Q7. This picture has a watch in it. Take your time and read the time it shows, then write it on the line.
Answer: 8:59
